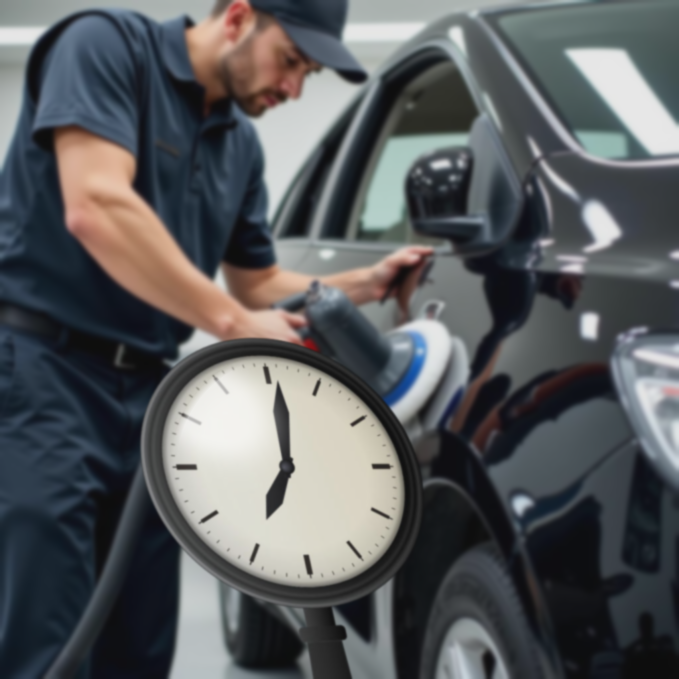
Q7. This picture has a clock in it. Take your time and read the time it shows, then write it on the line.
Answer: 7:01
